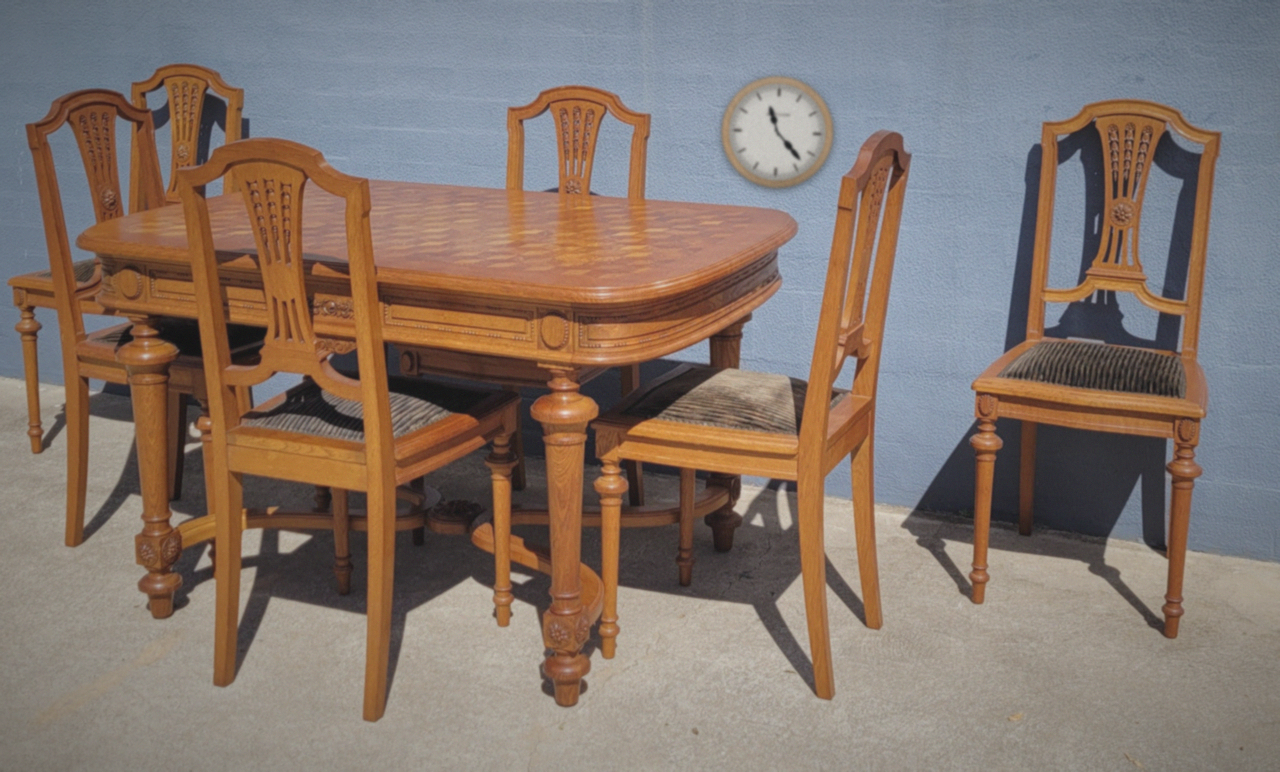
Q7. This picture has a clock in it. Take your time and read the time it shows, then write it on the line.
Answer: 11:23
